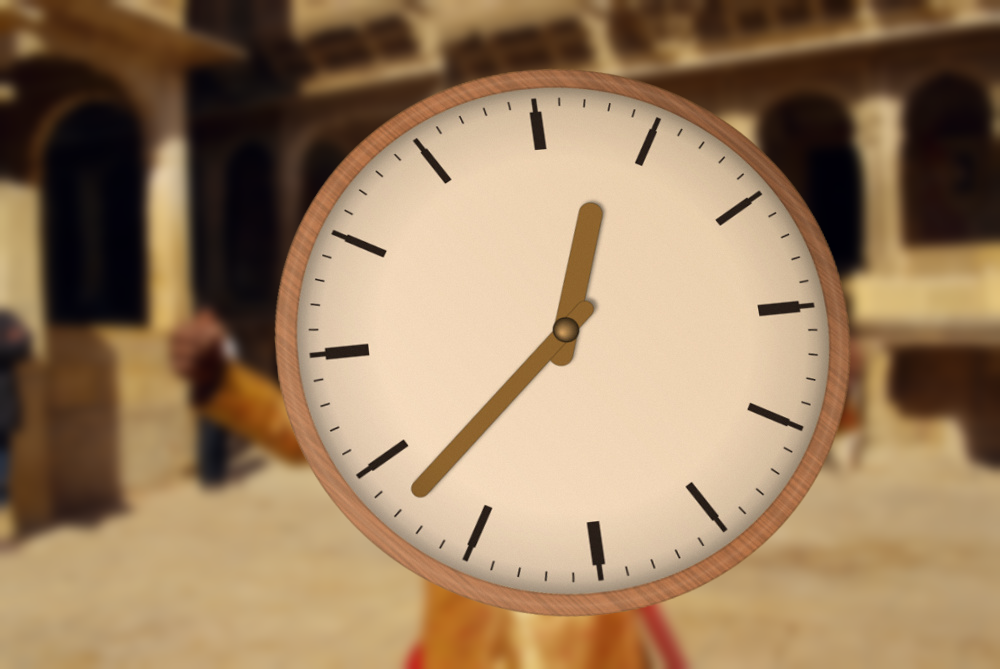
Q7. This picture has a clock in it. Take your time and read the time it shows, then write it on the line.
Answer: 12:38
